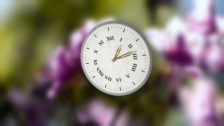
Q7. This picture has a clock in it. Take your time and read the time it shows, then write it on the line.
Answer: 1:13
